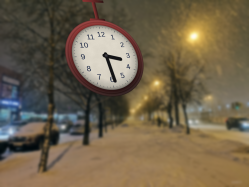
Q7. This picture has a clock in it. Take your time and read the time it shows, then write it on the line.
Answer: 3:29
